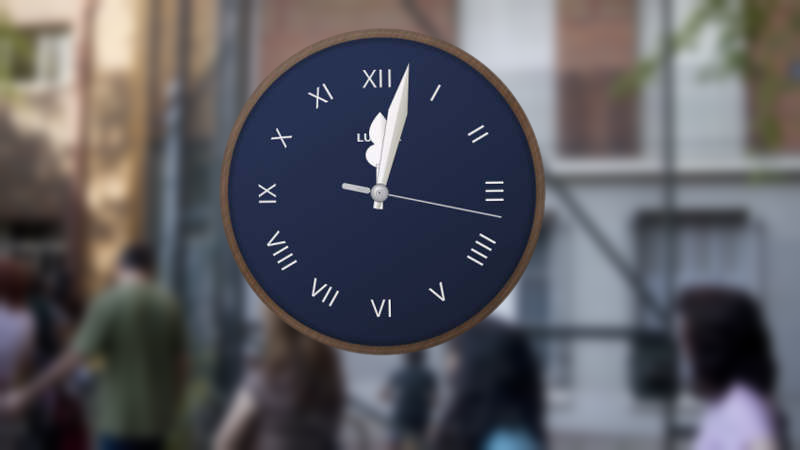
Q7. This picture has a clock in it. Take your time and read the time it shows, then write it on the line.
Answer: 12:02:17
